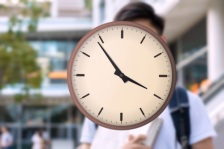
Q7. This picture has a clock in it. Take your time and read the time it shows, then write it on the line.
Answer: 3:54
